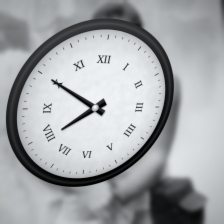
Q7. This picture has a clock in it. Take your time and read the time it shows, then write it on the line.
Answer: 7:50
